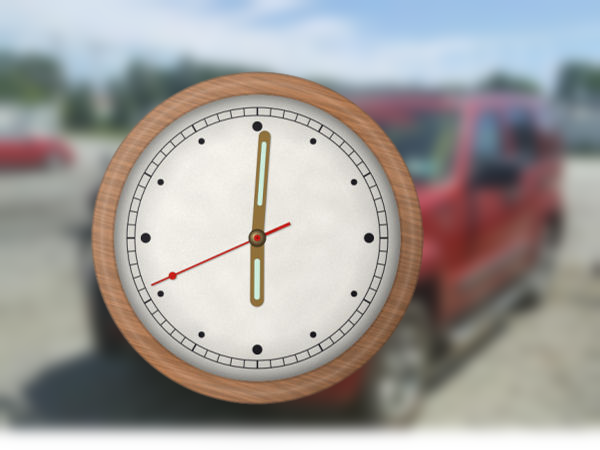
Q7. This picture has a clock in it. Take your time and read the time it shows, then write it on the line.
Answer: 6:00:41
